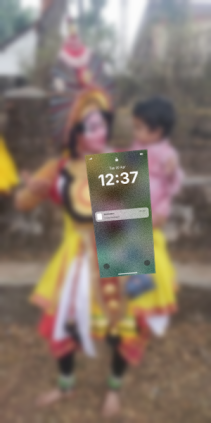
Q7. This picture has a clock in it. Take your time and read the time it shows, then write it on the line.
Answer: 12:37
